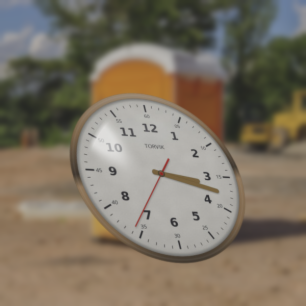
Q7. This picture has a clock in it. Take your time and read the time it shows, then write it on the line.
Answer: 3:17:36
